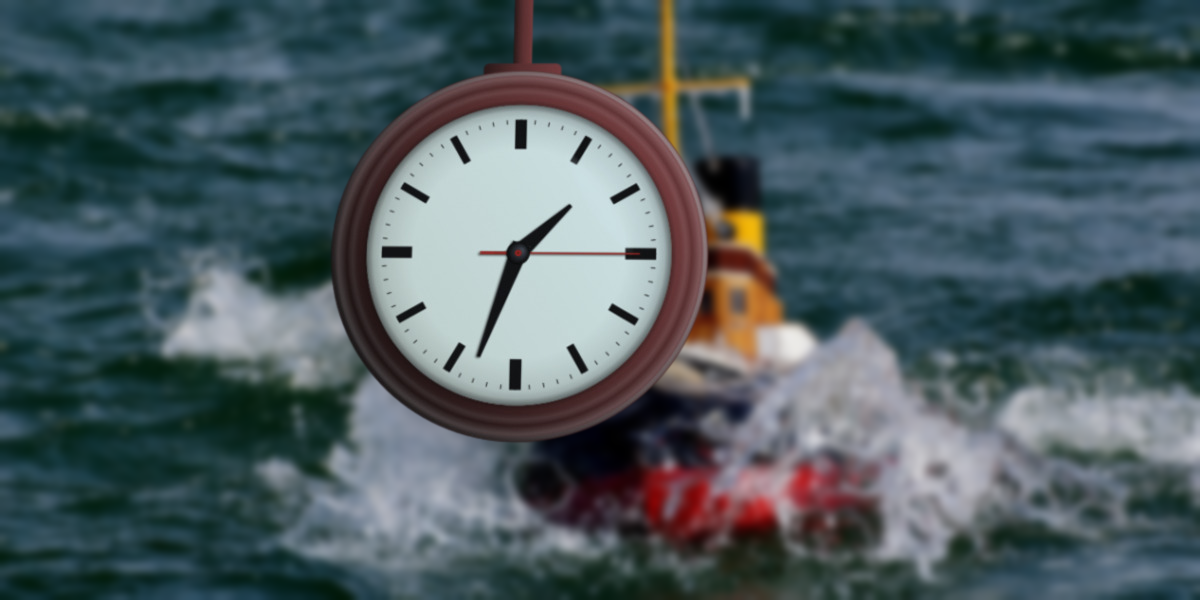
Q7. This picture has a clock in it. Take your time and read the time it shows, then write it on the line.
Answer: 1:33:15
